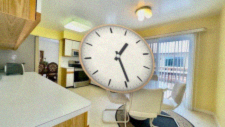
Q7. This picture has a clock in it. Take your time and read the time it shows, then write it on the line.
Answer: 1:29
